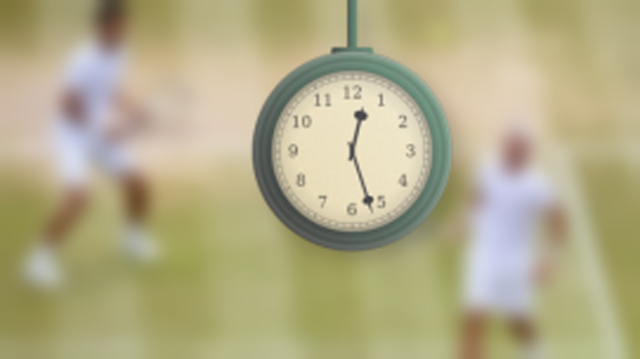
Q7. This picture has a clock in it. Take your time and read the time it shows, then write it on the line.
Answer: 12:27
